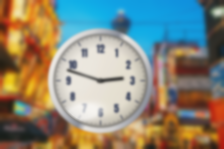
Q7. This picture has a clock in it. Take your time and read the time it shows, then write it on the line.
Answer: 2:48
